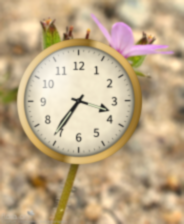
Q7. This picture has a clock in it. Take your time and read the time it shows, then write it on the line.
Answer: 3:36
